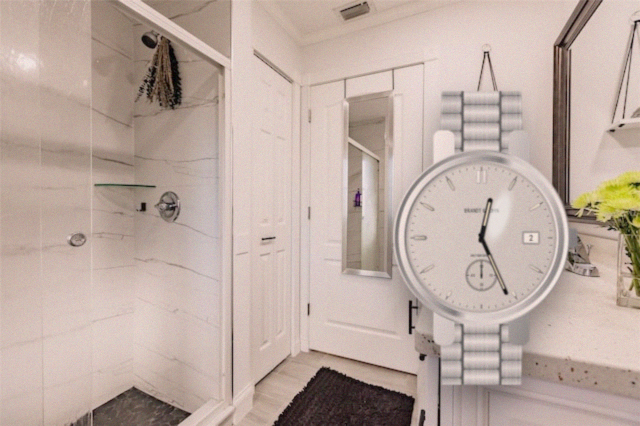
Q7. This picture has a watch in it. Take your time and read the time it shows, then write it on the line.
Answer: 12:26
